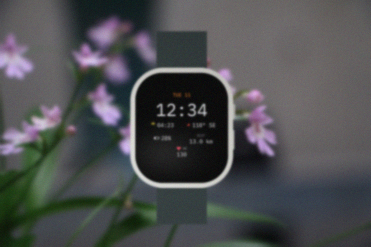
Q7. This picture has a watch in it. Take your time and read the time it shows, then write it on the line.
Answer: 12:34
